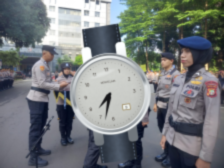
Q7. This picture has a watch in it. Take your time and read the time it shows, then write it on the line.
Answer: 7:33
